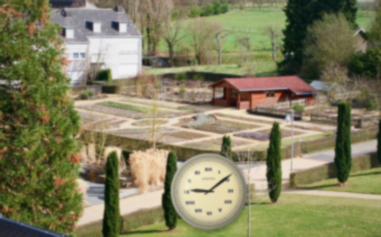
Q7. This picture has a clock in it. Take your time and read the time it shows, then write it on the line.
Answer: 9:09
